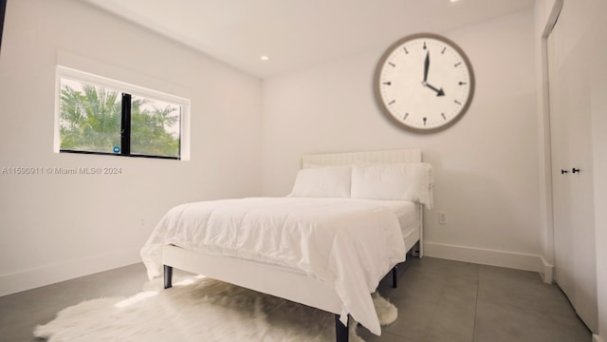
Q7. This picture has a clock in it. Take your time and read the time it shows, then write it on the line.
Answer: 4:01
